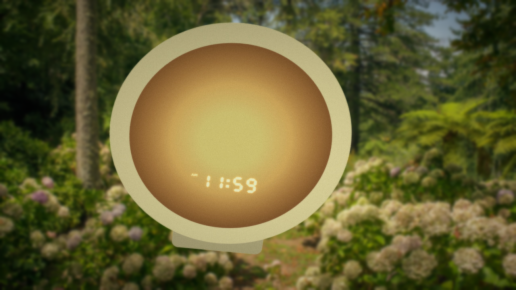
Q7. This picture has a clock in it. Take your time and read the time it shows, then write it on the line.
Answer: 11:59
